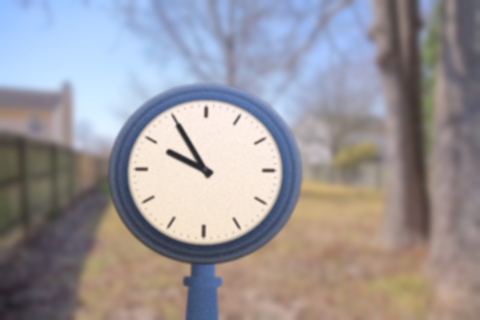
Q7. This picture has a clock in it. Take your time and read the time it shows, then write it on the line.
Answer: 9:55
